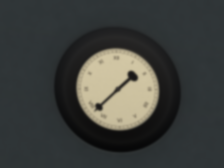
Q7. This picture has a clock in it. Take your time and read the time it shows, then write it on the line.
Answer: 1:38
